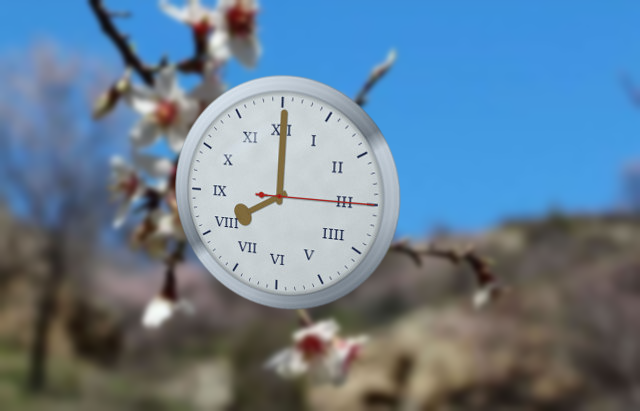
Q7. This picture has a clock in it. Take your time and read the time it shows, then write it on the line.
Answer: 8:00:15
